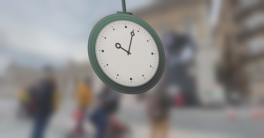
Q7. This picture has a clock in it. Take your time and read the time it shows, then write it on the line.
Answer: 10:03
